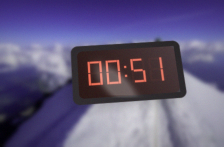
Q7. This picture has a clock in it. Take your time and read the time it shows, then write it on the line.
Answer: 0:51
